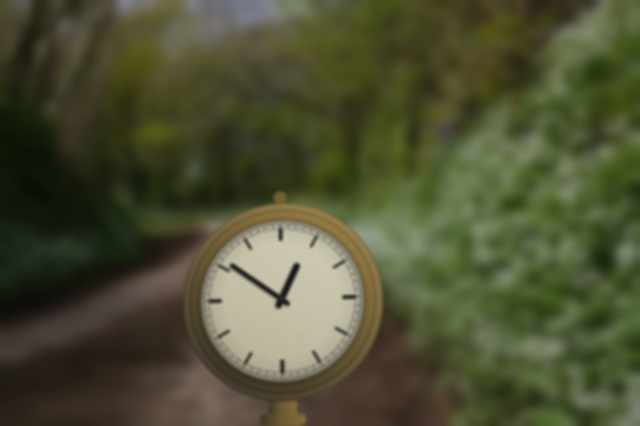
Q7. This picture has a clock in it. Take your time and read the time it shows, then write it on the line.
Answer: 12:51
